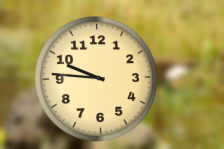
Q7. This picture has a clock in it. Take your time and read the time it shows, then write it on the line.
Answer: 9:46
